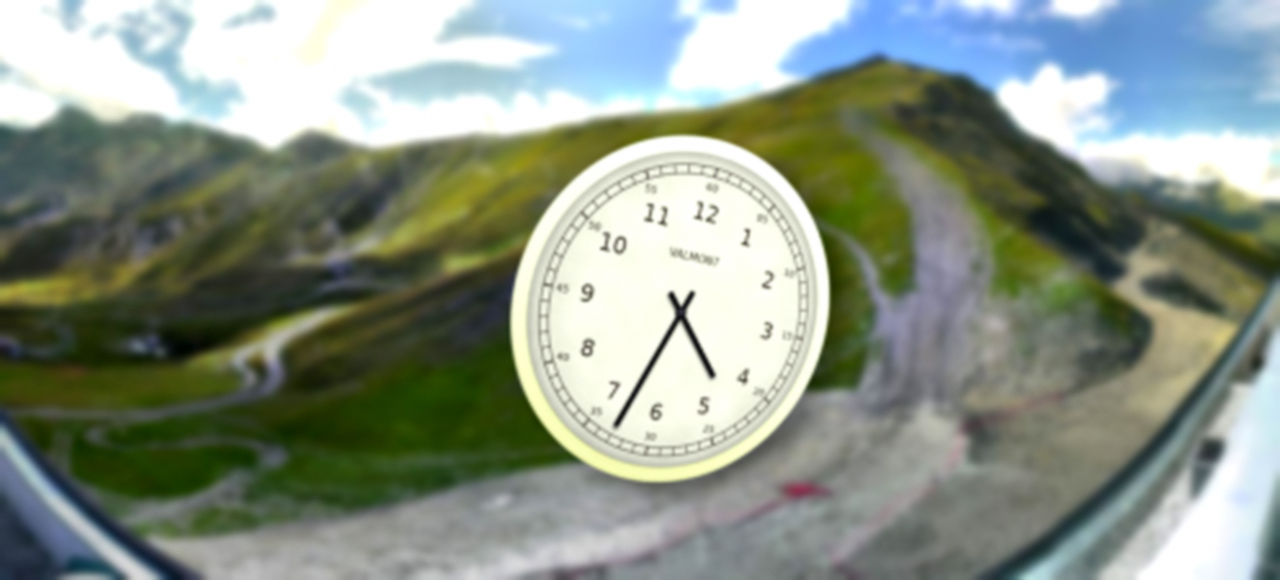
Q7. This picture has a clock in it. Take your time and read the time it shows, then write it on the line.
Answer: 4:33
